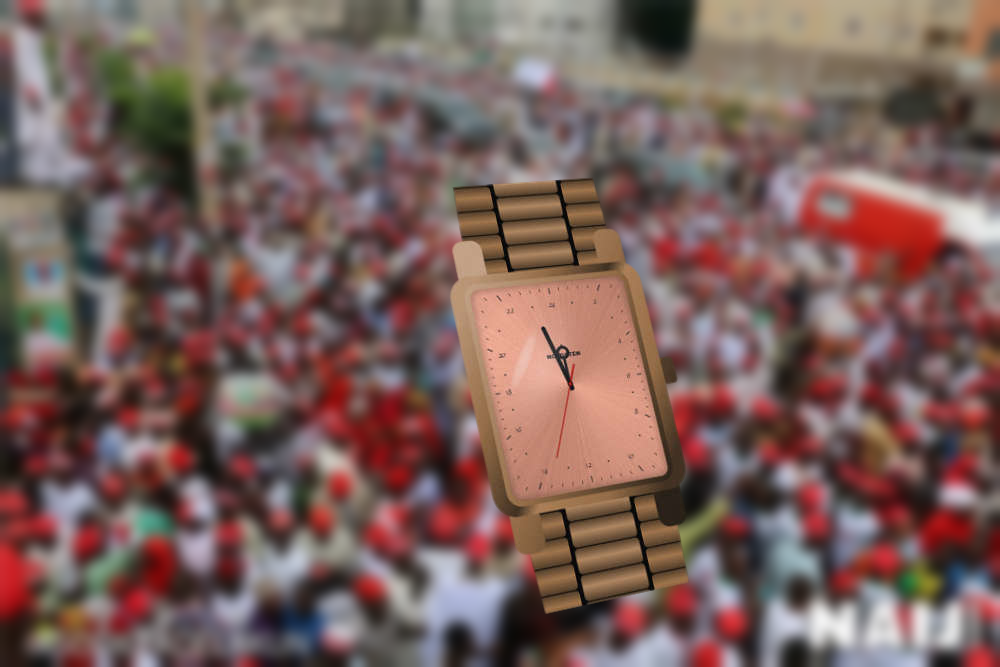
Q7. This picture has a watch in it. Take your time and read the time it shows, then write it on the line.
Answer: 23:57:34
